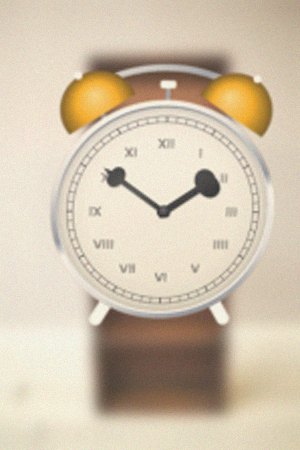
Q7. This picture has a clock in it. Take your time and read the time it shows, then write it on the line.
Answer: 1:51
